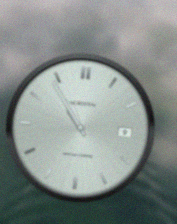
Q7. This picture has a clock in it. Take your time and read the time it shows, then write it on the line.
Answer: 10:54
